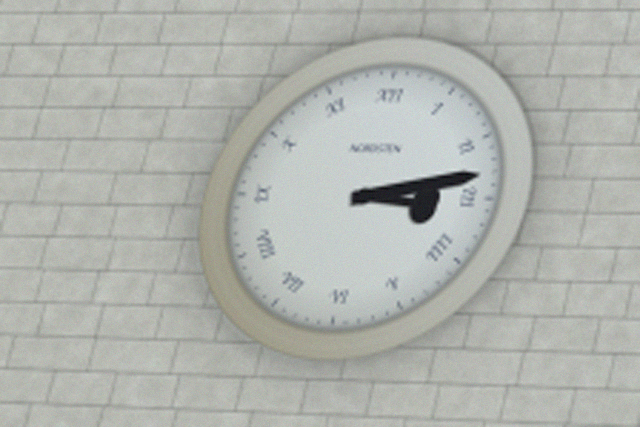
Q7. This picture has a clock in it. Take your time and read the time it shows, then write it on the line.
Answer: 3:13
